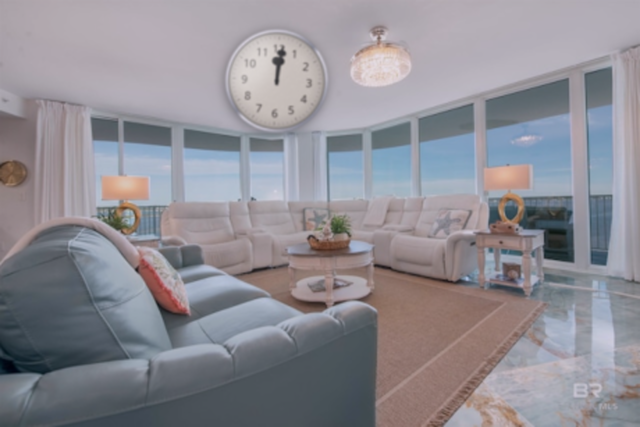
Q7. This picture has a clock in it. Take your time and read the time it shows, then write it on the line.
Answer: 12:01
